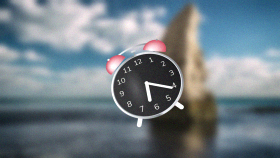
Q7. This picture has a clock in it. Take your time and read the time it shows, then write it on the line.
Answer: 6:21
